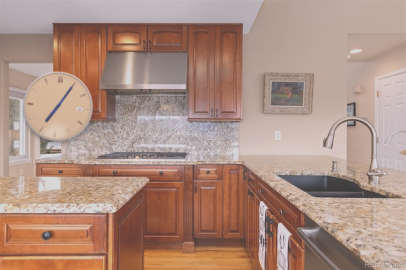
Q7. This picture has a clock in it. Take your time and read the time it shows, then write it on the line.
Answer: 7:05
